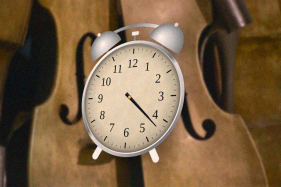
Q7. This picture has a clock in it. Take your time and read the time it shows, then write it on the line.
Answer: 4:22
